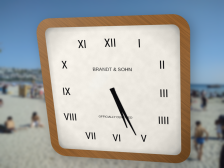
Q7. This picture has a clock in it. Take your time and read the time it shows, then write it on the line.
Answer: 5:26
